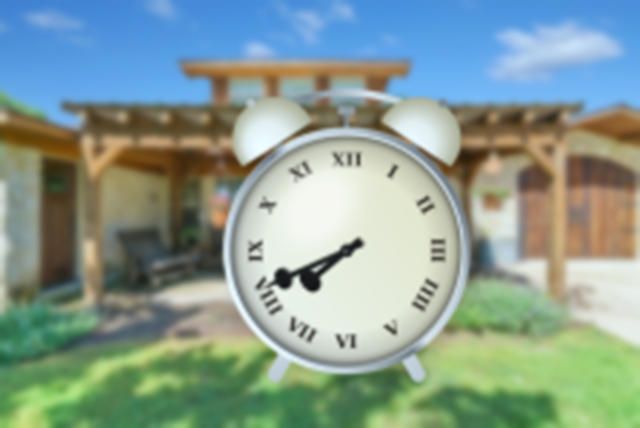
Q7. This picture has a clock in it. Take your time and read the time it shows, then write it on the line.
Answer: 7:41
